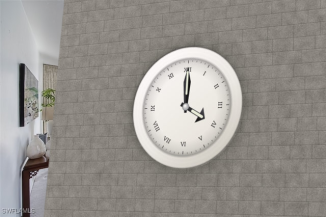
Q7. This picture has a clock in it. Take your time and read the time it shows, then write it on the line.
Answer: 4:00
